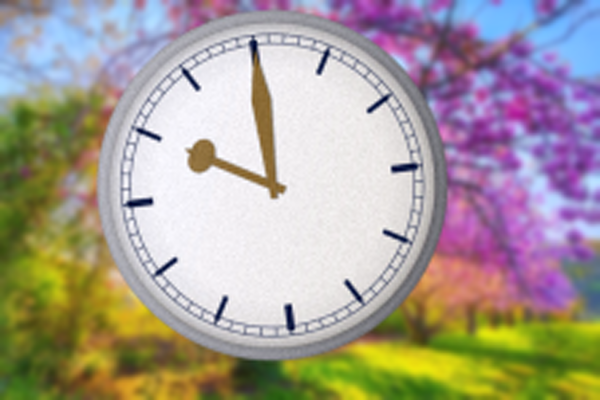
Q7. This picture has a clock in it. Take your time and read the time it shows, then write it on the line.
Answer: 10:00
